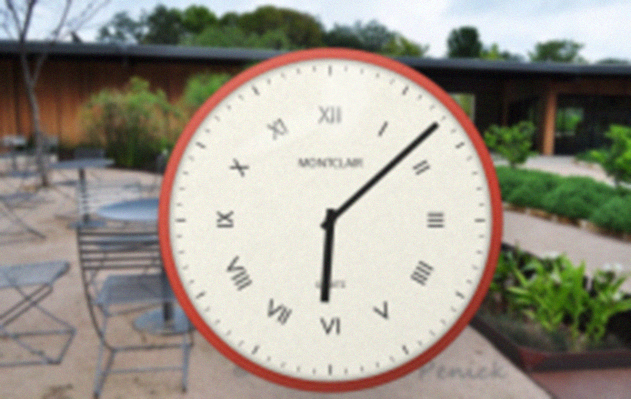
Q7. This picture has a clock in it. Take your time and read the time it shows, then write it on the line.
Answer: 6:08
